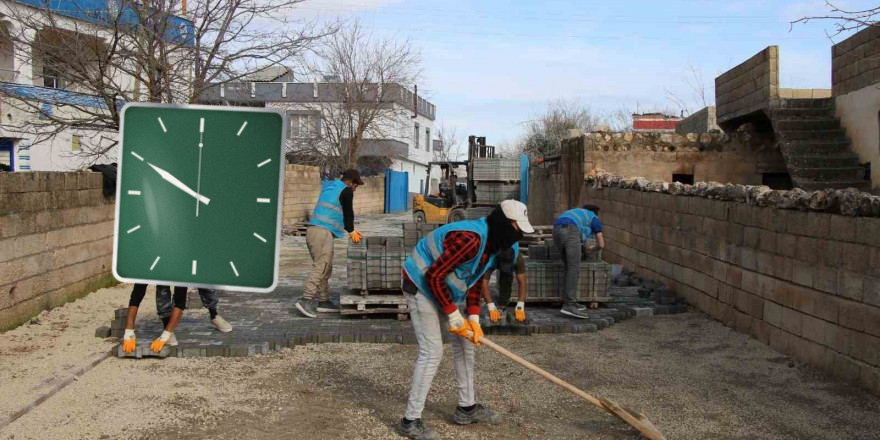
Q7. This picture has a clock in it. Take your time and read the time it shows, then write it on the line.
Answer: 9:50:00
